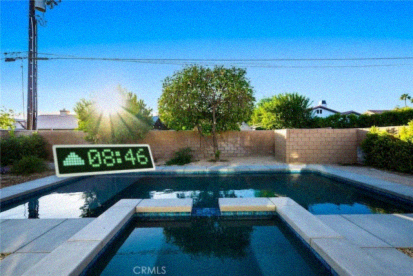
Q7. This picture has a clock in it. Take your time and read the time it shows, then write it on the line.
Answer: 8:46
